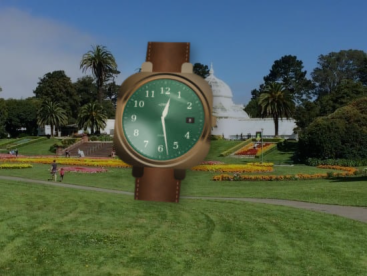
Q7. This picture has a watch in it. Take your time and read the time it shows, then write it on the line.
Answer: 12:28
